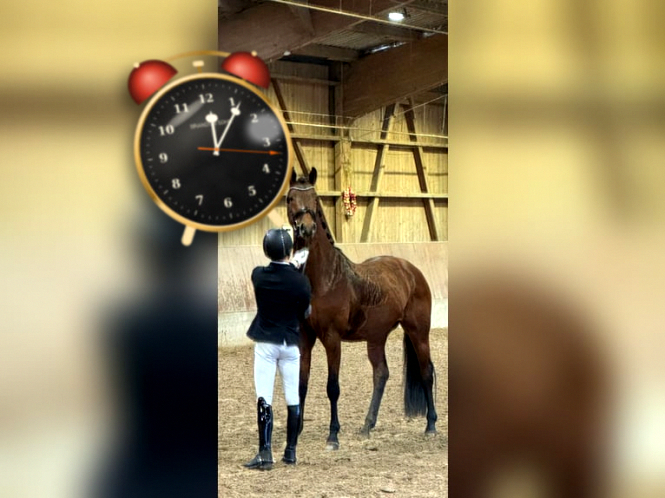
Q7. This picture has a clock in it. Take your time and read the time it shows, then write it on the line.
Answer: 12:06:17
